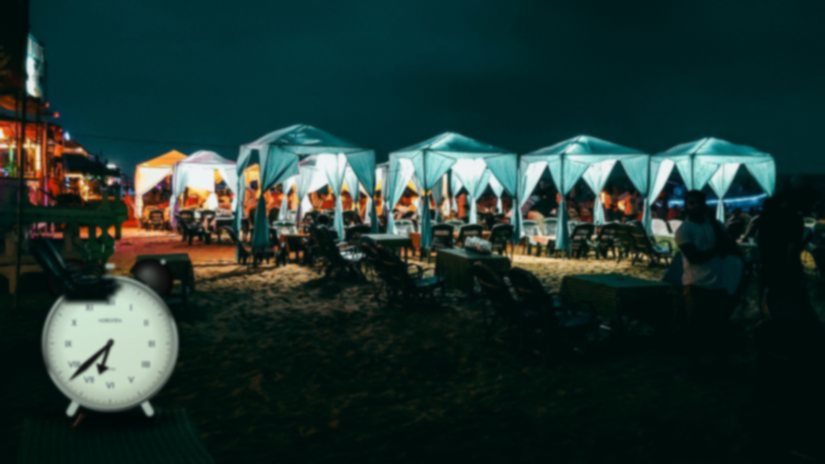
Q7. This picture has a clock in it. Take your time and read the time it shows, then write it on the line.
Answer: 6:38
